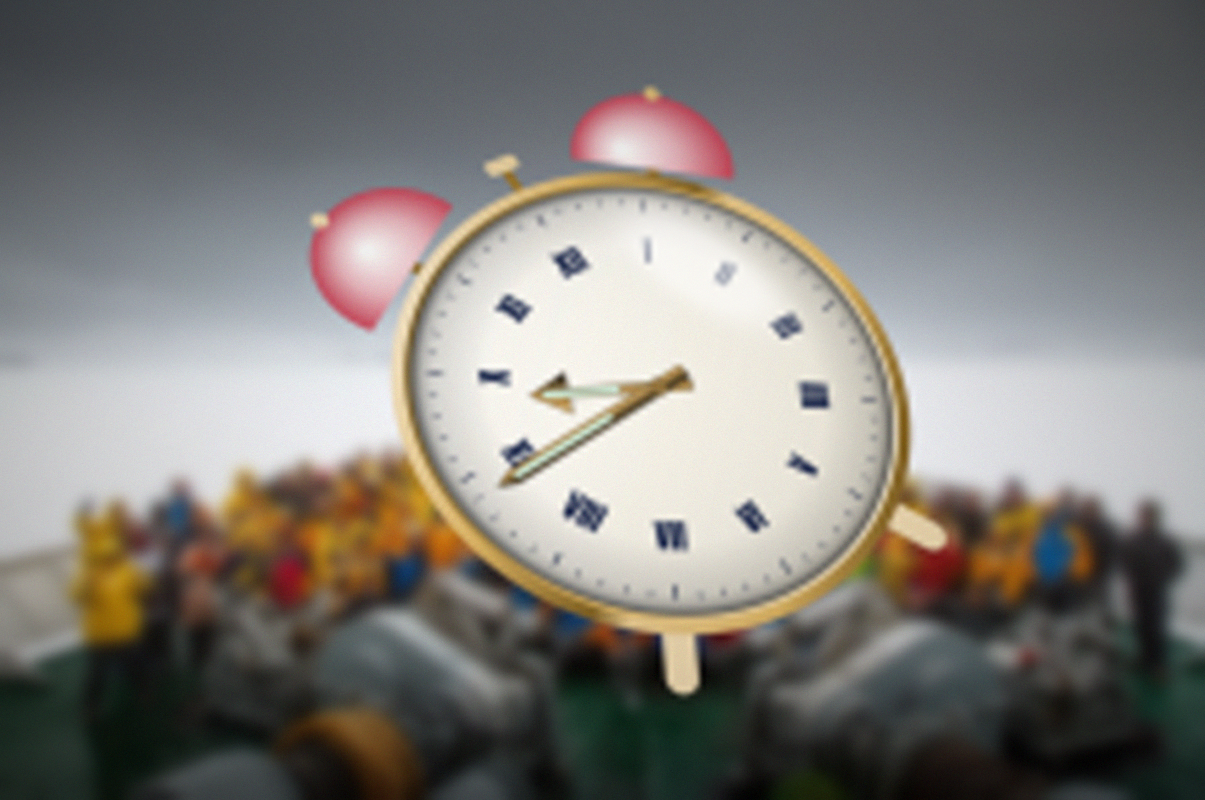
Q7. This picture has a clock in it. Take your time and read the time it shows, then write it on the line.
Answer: 9:44
